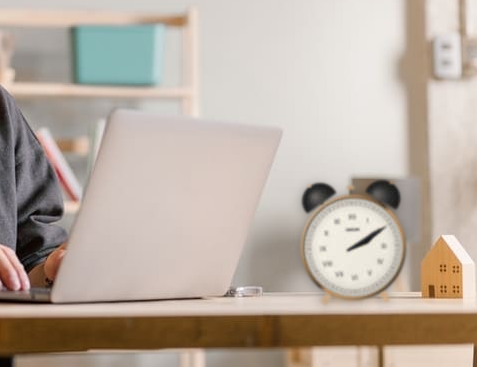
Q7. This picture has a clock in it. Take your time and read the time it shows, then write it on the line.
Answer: 2:10
